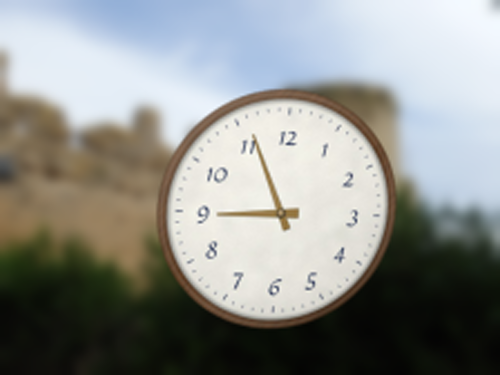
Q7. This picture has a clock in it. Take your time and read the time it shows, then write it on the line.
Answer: 8:56
